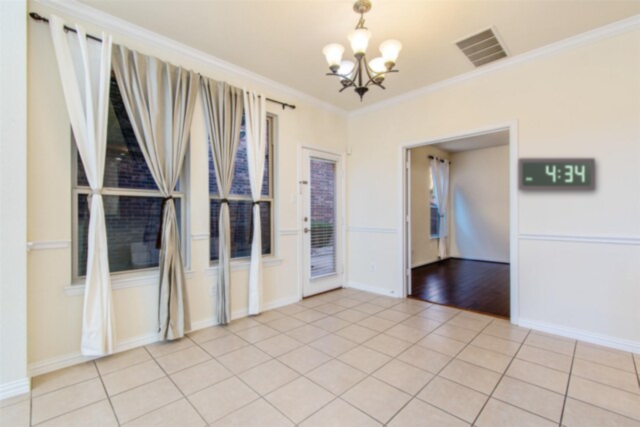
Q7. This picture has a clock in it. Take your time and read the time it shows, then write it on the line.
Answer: 4:34
